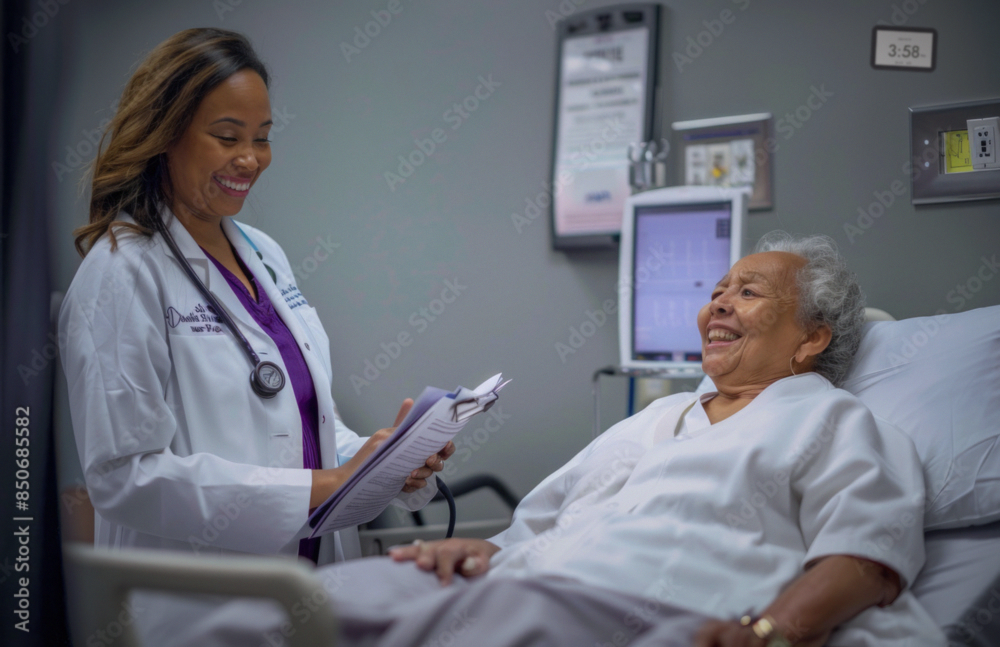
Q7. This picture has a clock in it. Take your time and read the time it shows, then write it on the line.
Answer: 3:58
